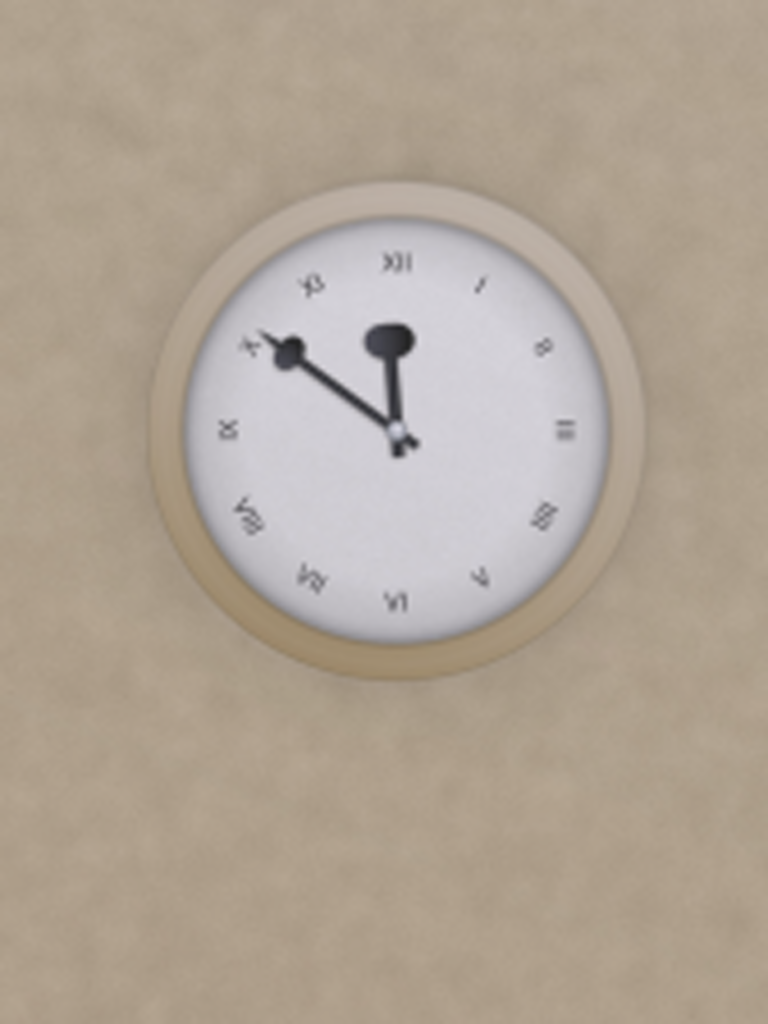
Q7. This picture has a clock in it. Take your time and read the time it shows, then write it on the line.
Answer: 11:51
